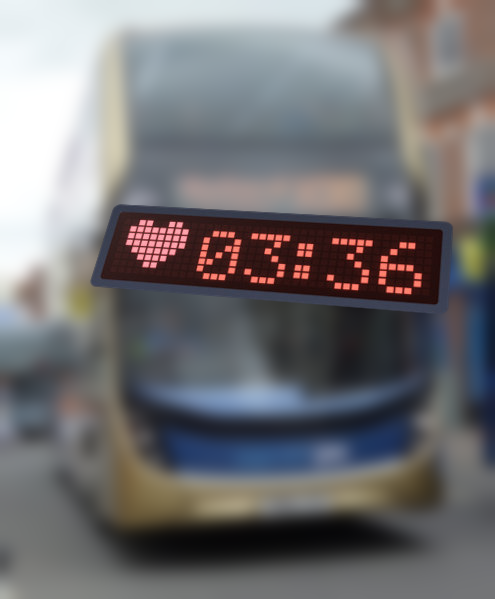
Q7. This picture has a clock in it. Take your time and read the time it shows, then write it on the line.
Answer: 3:36
